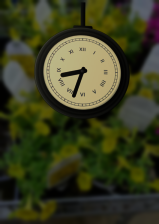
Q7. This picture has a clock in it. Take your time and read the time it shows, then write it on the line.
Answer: 8:33
